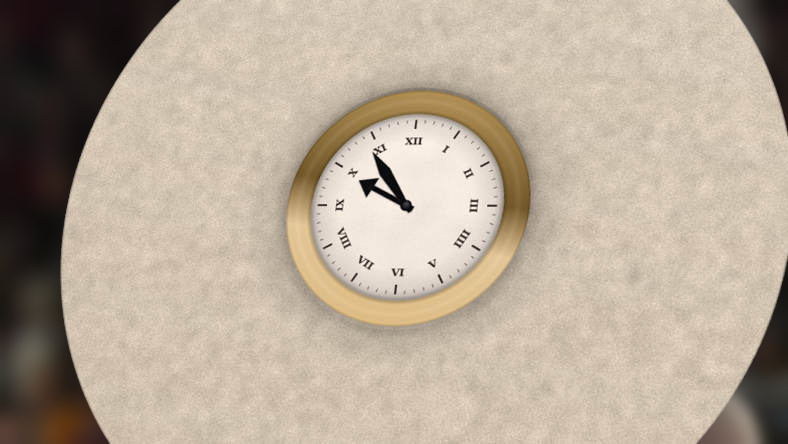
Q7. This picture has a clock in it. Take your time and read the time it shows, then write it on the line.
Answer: 9:54
